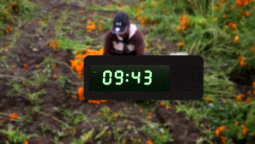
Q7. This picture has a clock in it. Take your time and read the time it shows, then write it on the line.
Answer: 9:43
